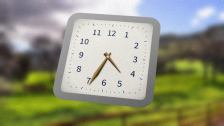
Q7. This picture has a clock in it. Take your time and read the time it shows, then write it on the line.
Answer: 4:34
